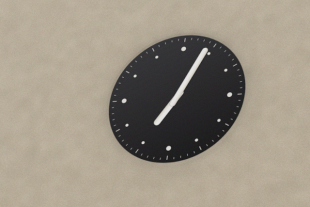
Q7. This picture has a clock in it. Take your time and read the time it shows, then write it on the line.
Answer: 7:04
